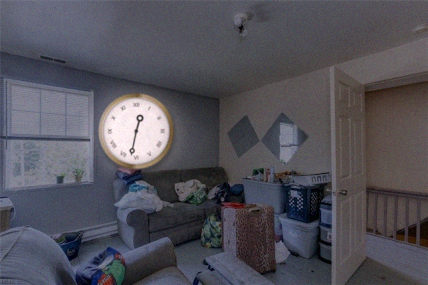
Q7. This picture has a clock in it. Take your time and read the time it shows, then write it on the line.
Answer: 12:32
